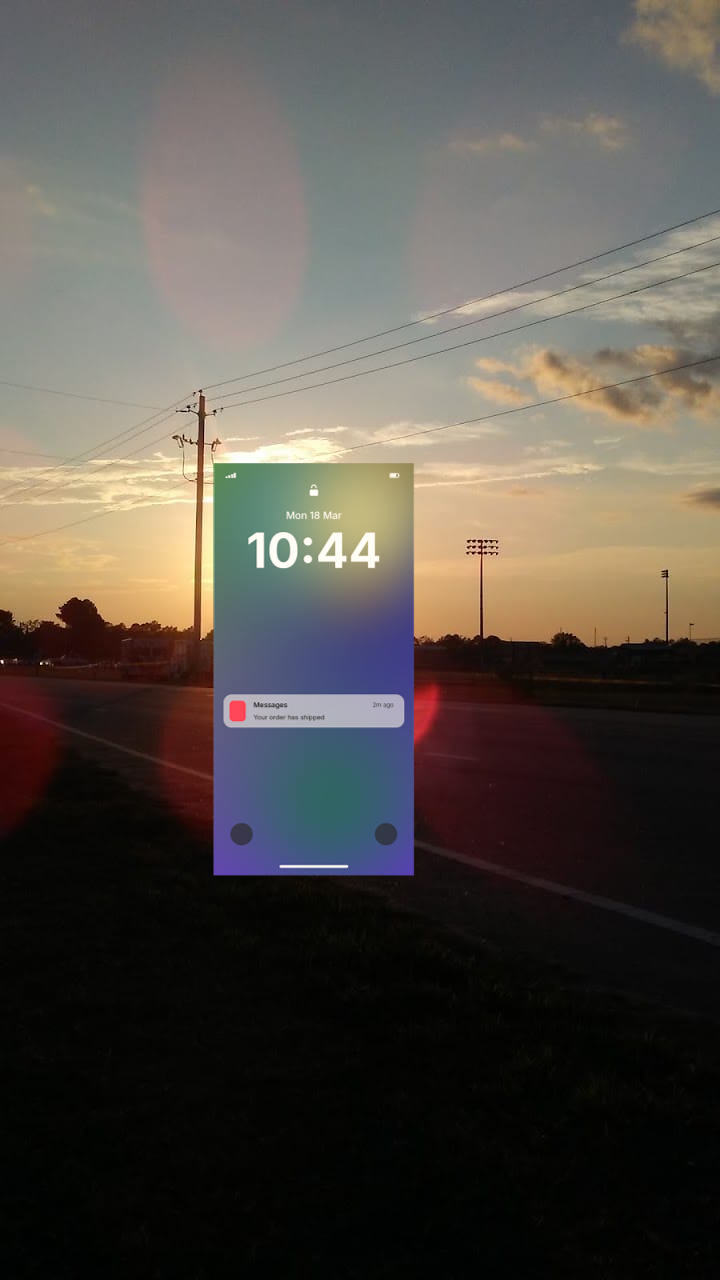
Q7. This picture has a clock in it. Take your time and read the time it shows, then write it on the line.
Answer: 10:44
